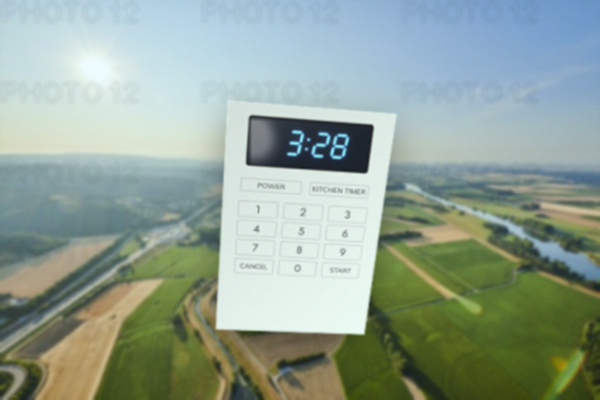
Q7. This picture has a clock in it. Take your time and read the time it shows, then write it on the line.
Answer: 3:28
